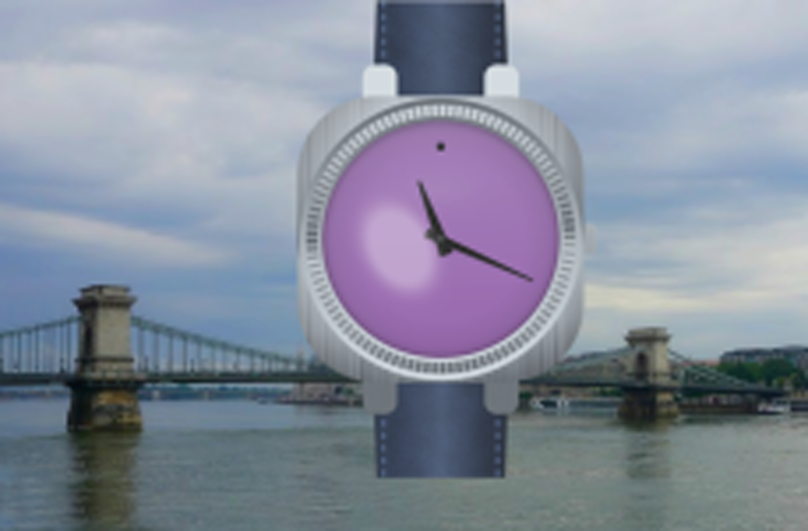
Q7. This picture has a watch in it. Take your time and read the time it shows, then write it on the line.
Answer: 11:19
